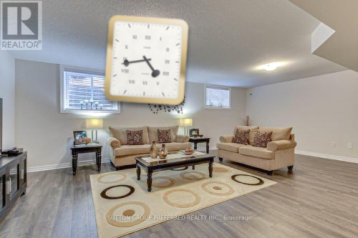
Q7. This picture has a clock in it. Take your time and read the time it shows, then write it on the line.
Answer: 4:43
